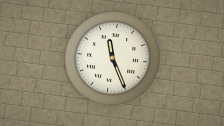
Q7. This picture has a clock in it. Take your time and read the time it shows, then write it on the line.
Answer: 11:25
